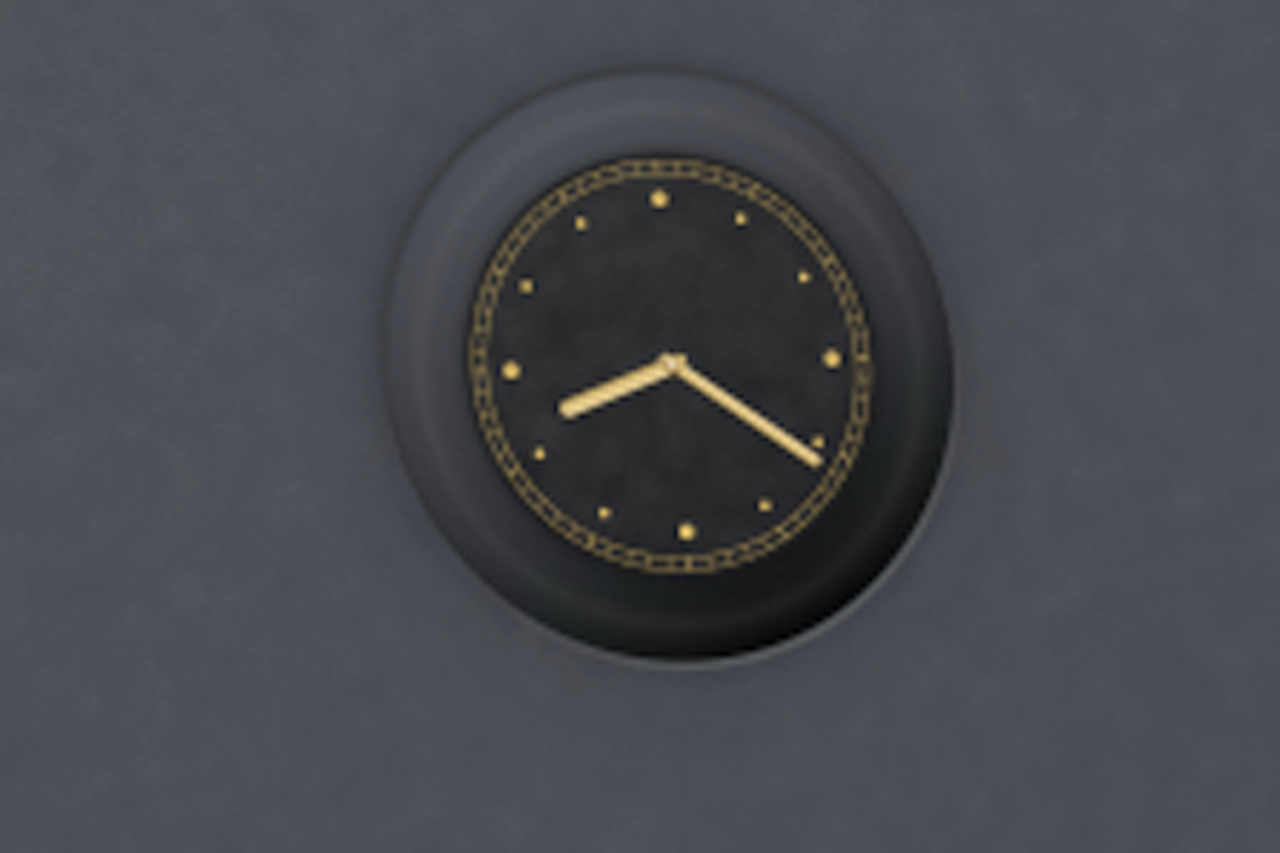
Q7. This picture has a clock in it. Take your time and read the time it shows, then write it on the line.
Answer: 8:21
